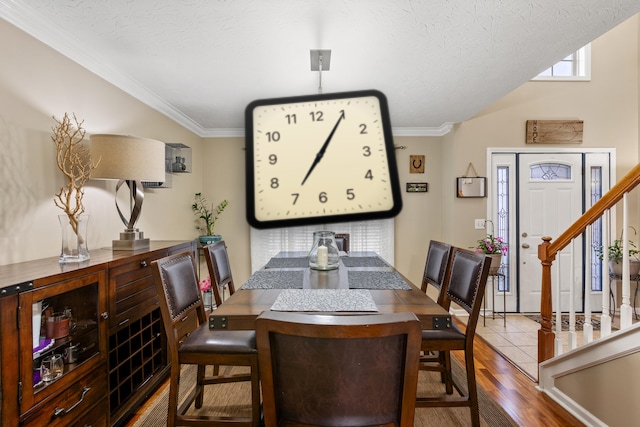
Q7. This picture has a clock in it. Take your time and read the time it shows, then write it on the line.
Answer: 7:05
